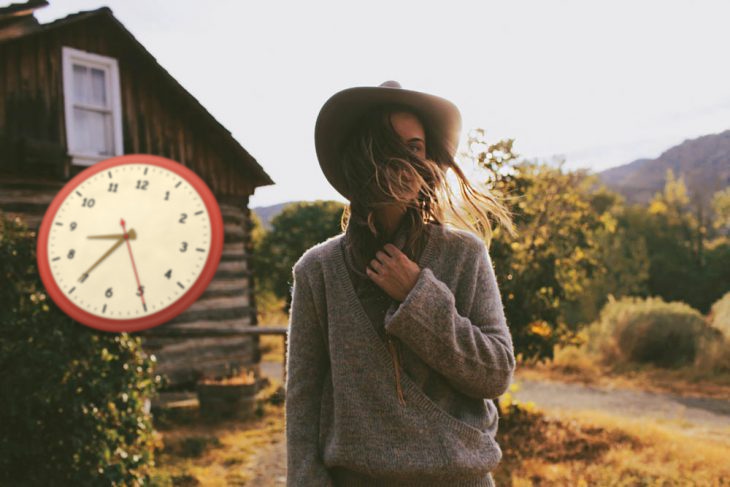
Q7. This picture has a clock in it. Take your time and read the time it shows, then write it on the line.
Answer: 8:35:25
